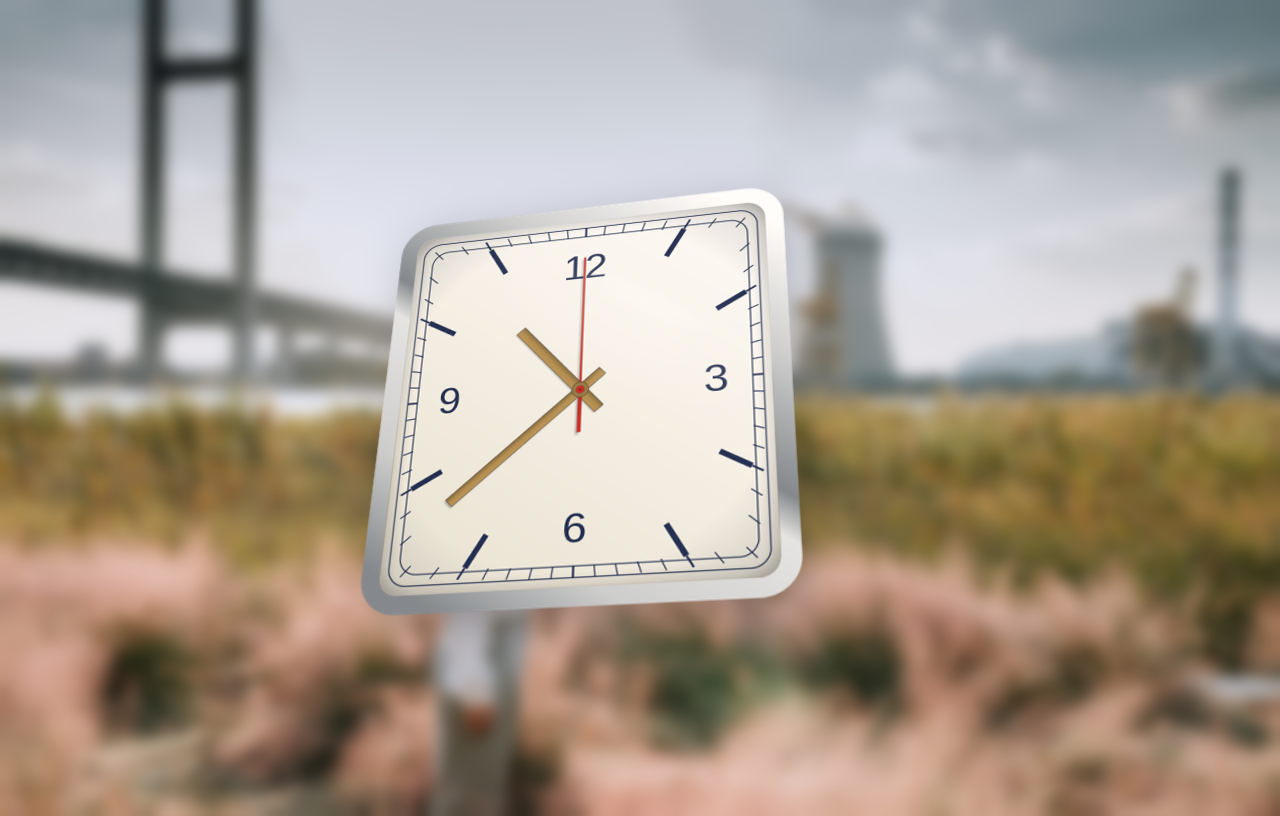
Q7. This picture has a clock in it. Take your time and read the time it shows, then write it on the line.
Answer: 10:38:00
